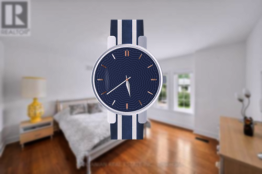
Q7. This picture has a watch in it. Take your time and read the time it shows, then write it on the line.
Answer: 5:39
